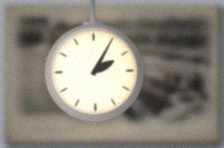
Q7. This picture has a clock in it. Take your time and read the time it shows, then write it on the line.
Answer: 2:05
